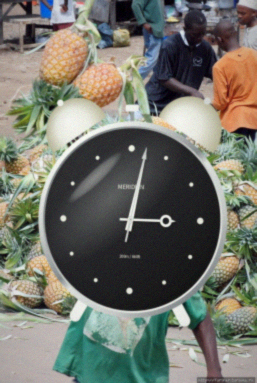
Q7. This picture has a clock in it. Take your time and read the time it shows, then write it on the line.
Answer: 3:02:02
